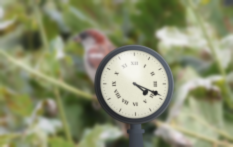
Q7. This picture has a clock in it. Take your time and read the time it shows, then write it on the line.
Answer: 4:19
